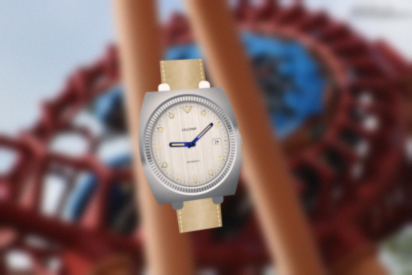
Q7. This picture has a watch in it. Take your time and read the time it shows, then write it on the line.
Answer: 9:09
